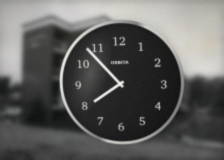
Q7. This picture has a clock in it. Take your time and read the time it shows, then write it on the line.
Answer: 7:53
